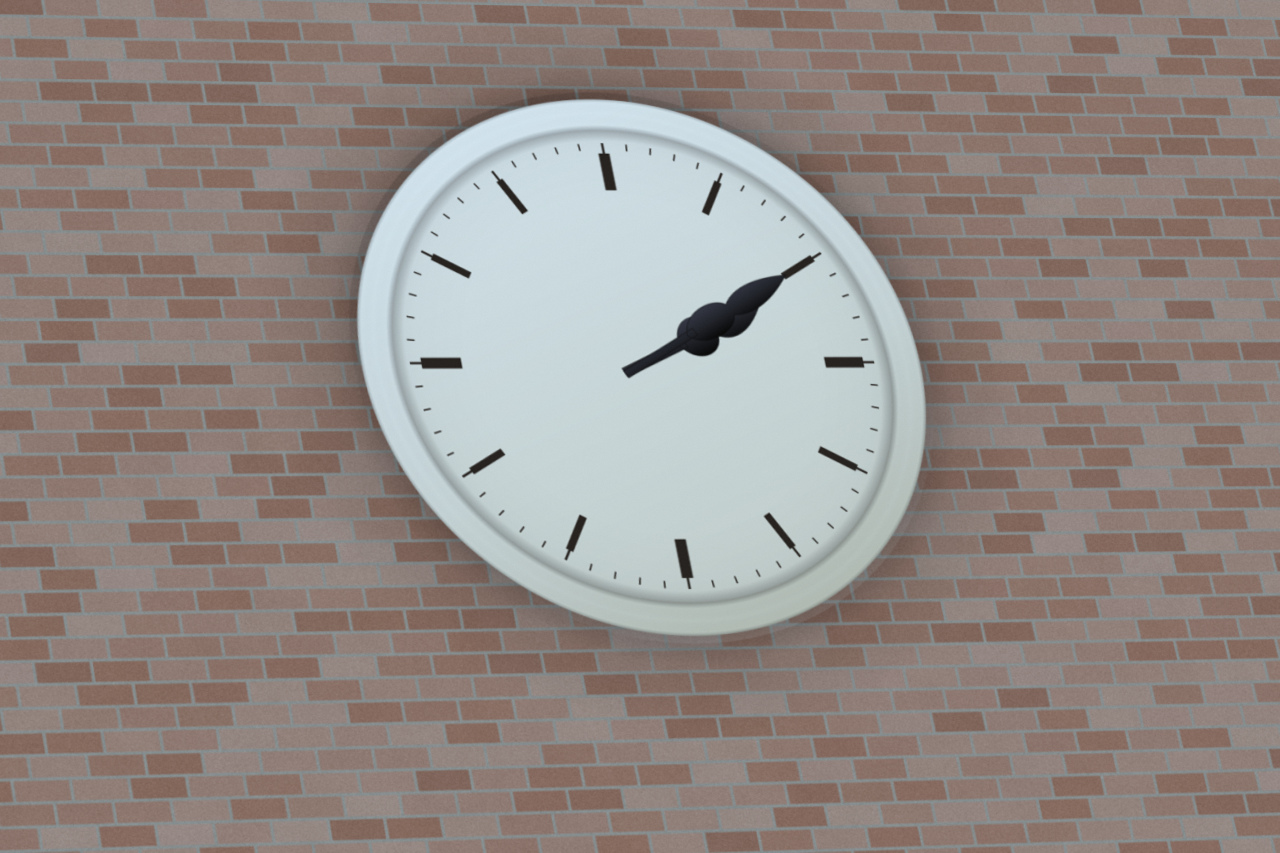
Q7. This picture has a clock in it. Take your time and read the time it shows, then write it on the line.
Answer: 2:10
